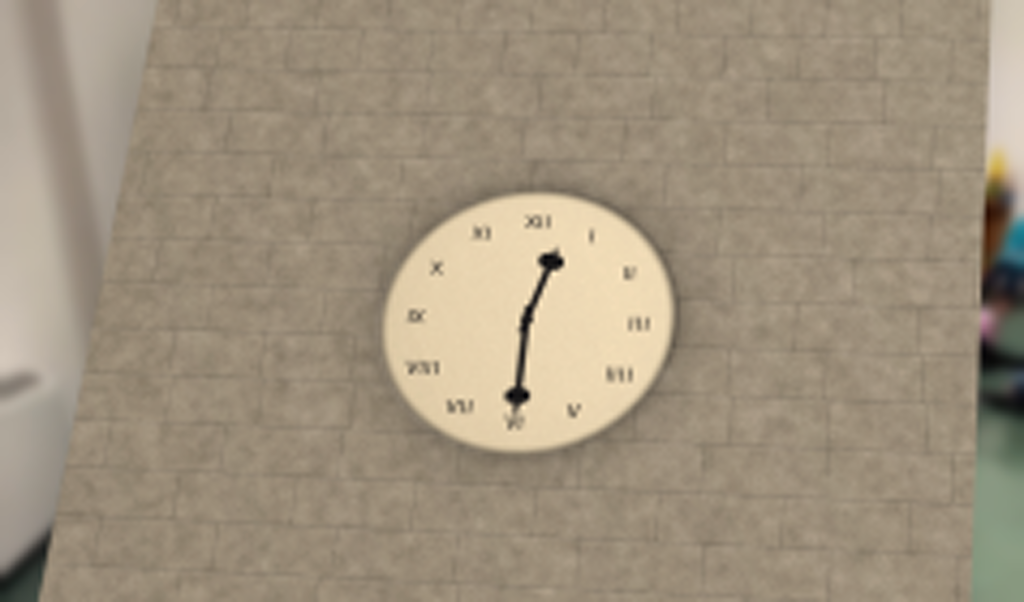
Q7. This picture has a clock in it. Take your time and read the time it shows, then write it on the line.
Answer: 12:30
